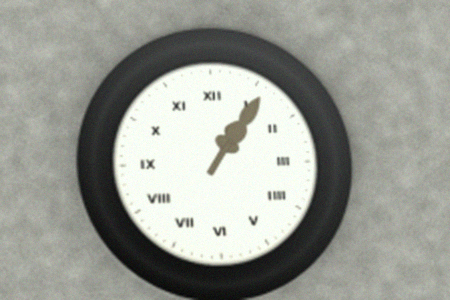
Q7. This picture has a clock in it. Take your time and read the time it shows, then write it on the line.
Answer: 1:06
